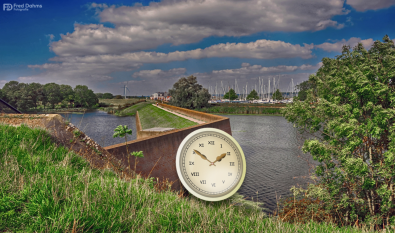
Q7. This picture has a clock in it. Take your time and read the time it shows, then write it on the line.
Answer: 1:51
